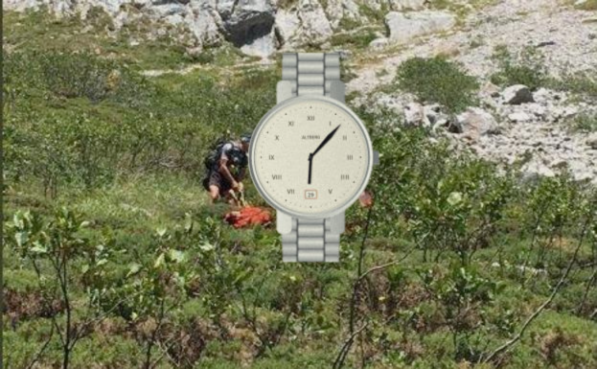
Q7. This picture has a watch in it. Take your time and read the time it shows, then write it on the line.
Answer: 6:07
